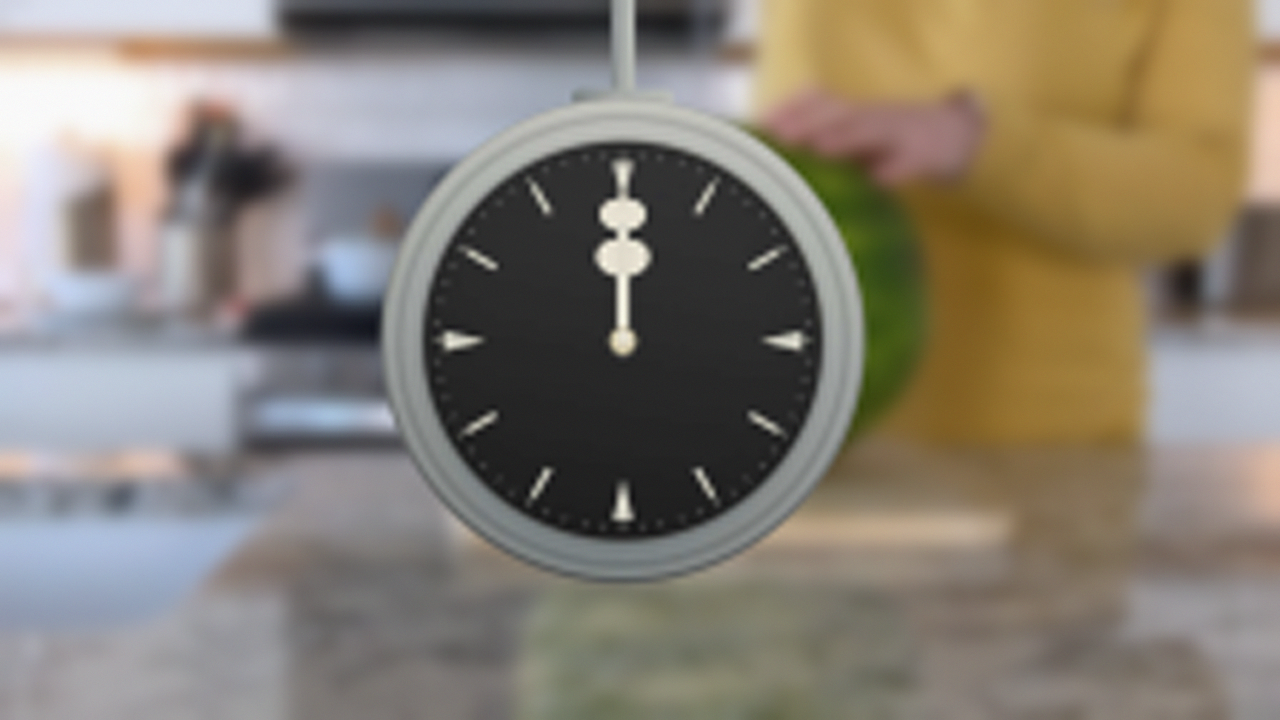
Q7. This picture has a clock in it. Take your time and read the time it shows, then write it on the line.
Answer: 12:00
